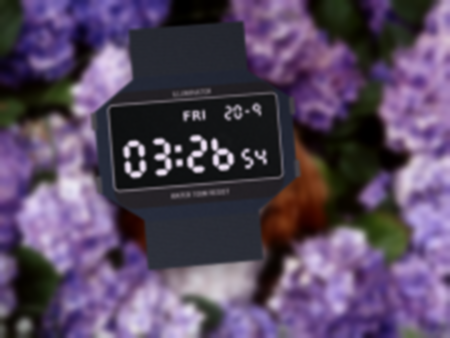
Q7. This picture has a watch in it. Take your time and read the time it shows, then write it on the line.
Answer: 3:26:54
